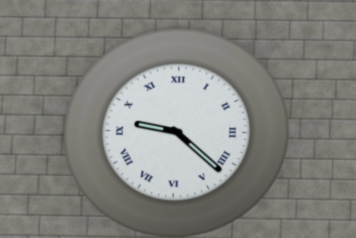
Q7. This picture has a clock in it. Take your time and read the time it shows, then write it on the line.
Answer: 9:22
